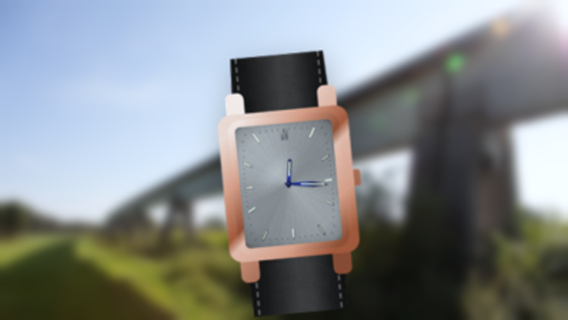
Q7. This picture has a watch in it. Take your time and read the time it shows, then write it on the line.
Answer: 12:16
